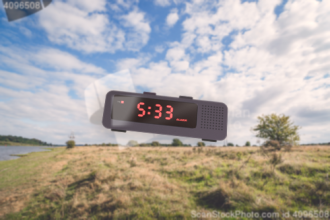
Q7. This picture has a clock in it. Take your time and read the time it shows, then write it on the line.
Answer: 5:33
